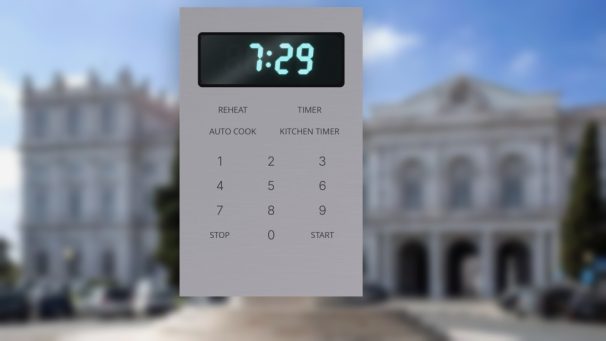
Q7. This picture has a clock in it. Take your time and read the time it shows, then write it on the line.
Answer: 7:29
